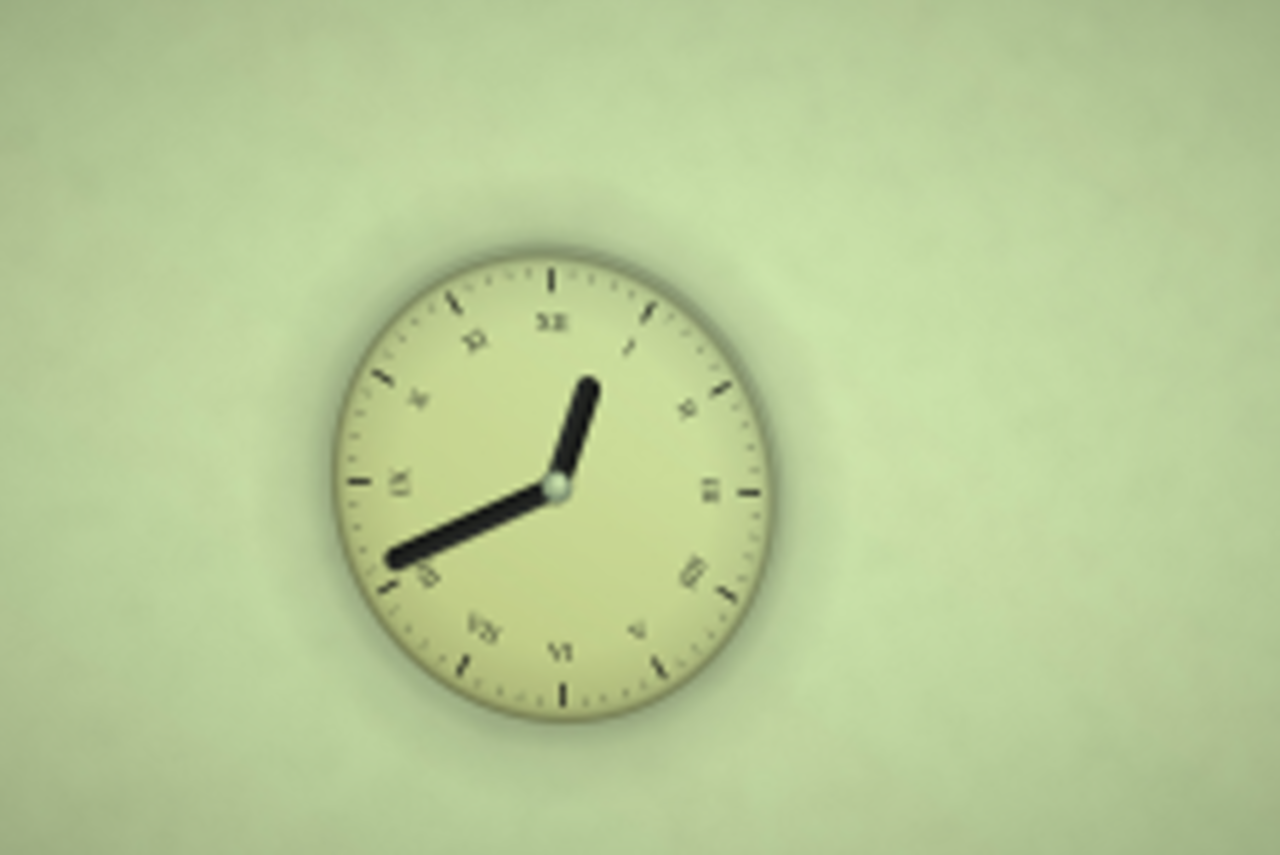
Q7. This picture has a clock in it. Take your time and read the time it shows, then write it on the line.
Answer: 12:41
